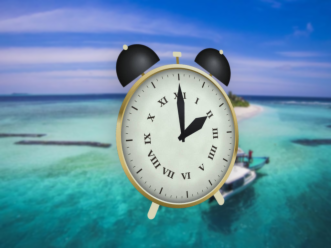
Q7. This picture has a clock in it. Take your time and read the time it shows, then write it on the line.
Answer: 2:00
